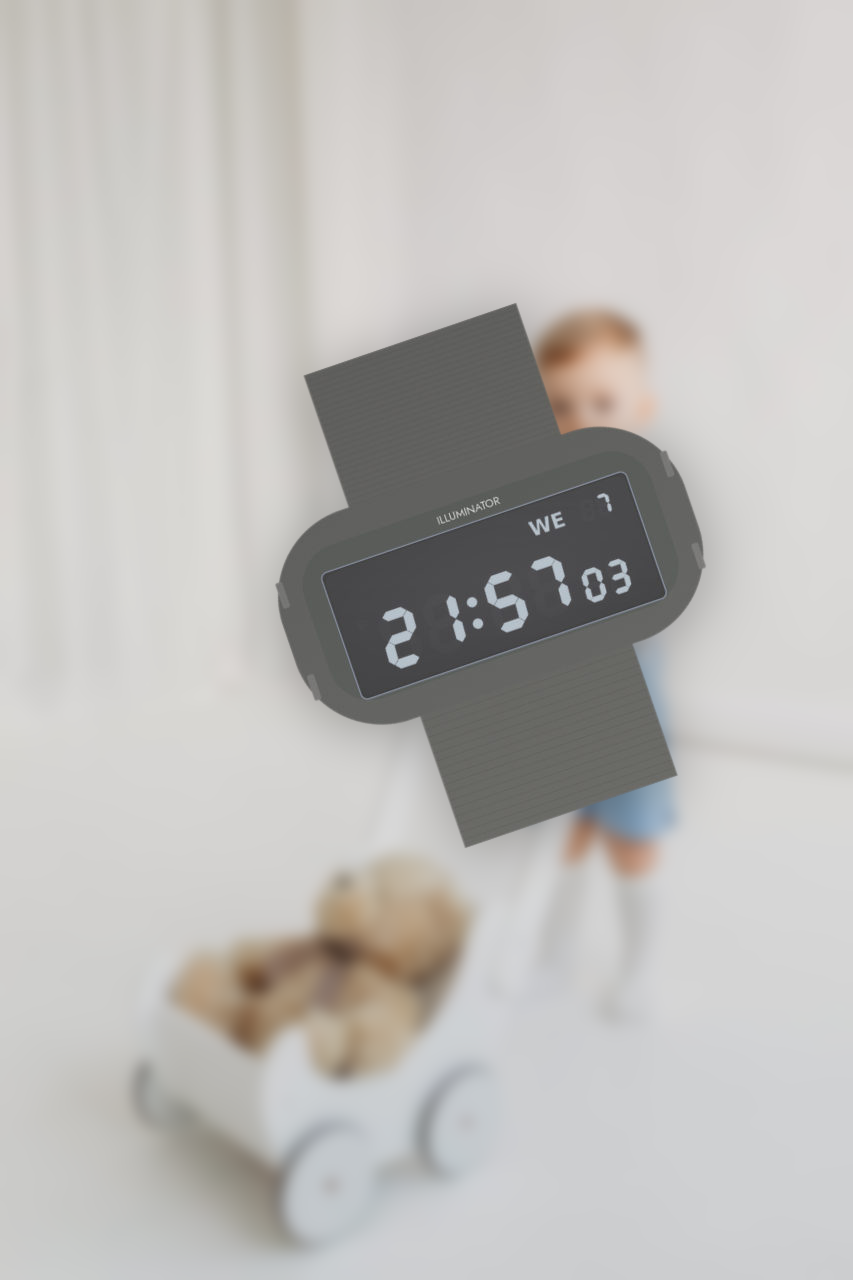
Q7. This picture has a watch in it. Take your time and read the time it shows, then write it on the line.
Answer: 21:57:03
